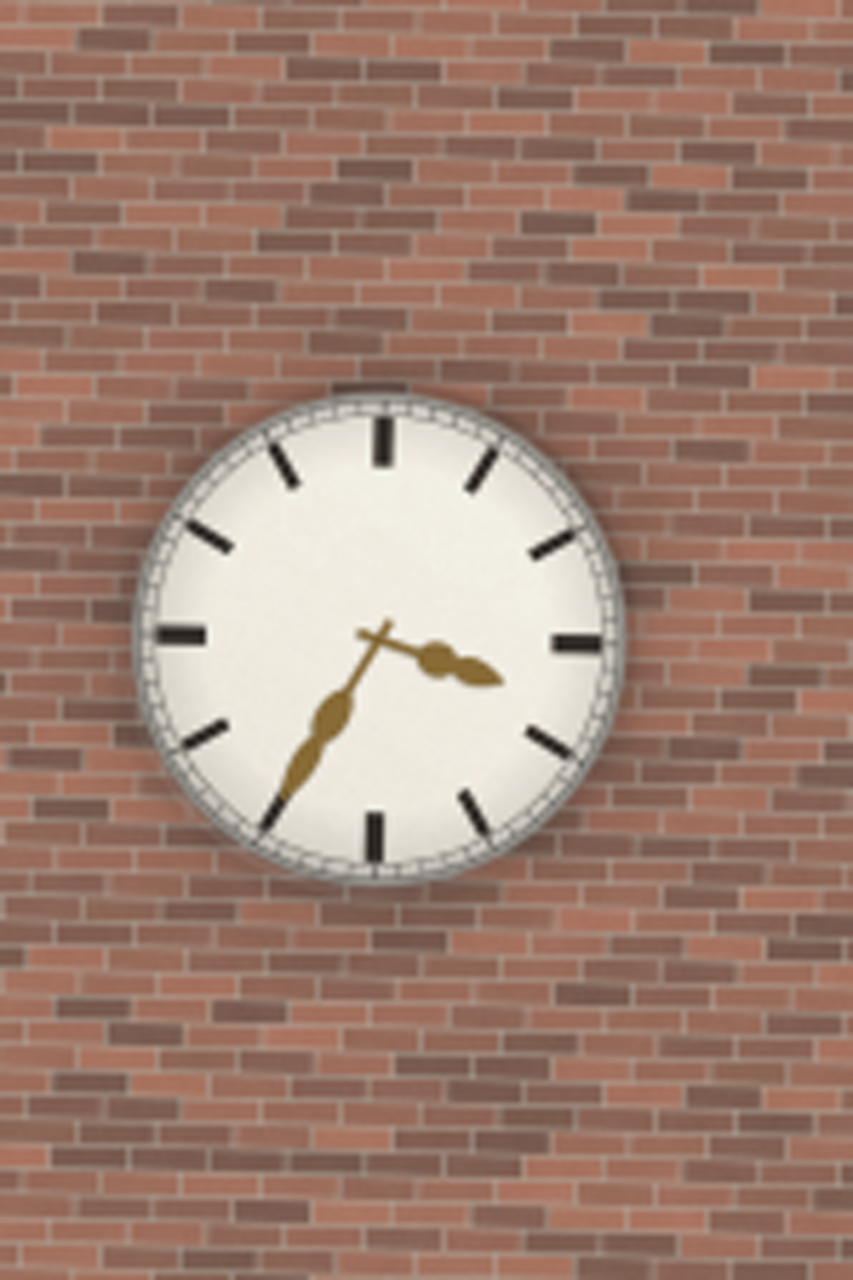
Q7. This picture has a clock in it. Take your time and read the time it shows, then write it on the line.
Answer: 3:35
